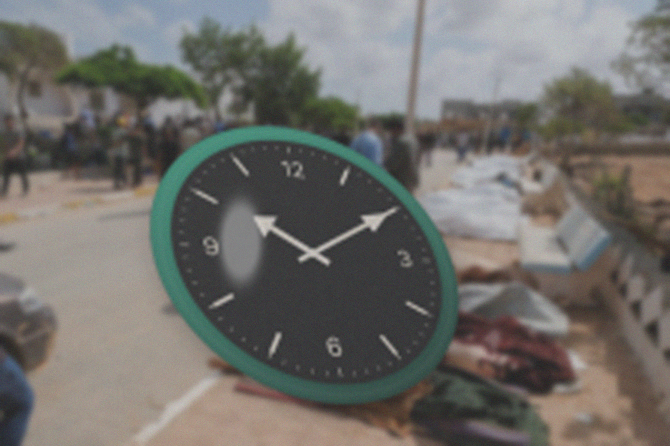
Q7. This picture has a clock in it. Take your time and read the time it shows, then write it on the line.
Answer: 10:10
